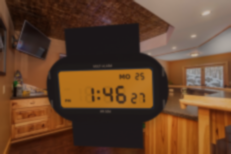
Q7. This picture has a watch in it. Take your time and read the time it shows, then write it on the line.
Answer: 1:46:27
